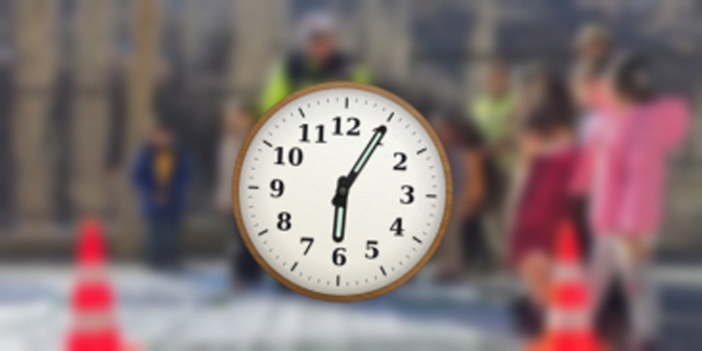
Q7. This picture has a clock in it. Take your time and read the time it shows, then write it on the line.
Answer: 6:05
